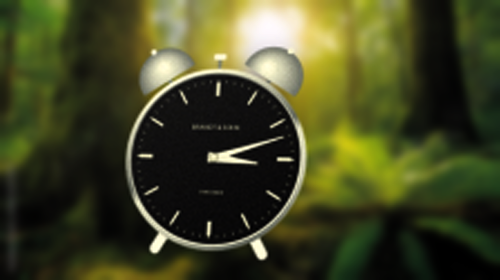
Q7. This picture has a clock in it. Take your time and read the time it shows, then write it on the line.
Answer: 3:12
